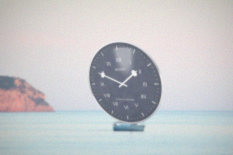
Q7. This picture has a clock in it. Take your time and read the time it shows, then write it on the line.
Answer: 1:49
